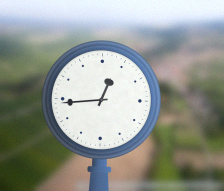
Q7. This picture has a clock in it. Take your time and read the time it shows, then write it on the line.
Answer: 12:44
